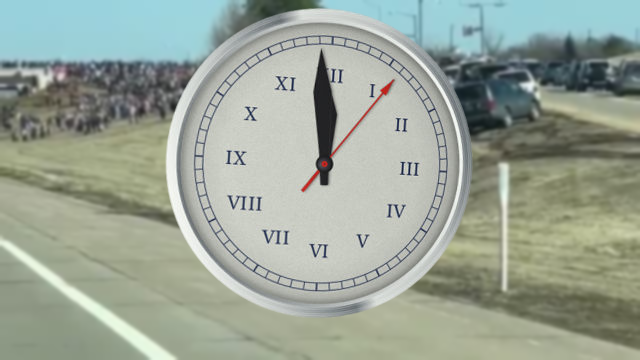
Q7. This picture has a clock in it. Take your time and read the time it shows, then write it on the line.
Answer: 11:59:06
